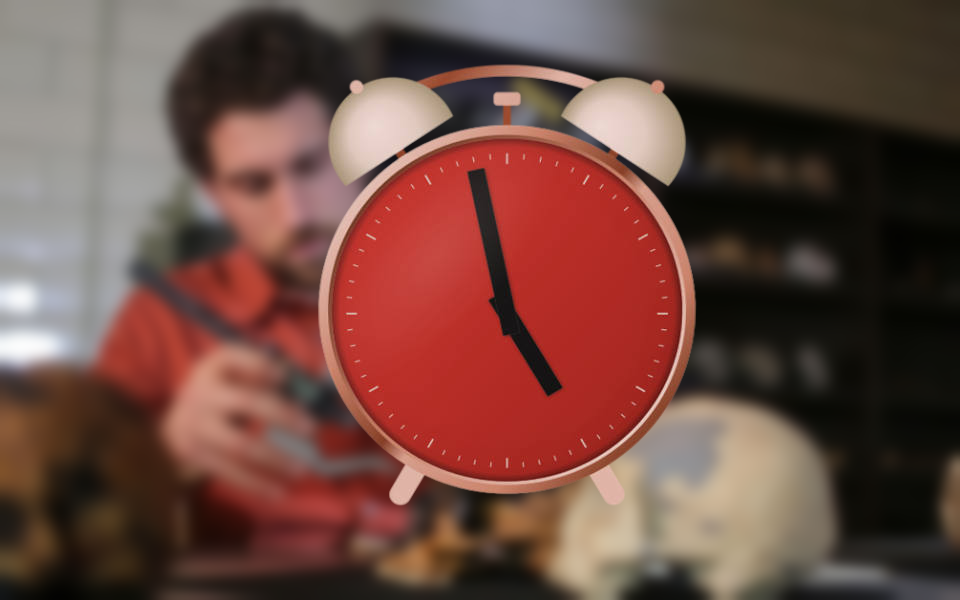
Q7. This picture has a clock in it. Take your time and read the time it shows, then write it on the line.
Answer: 4:58
